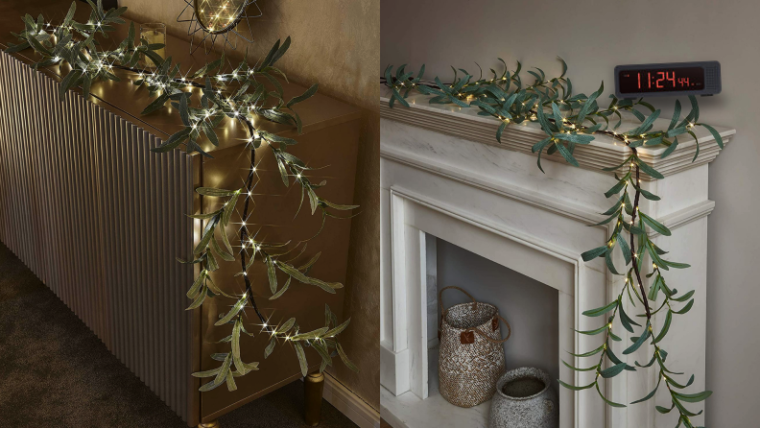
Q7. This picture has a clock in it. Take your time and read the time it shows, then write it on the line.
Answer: 11:24:44
